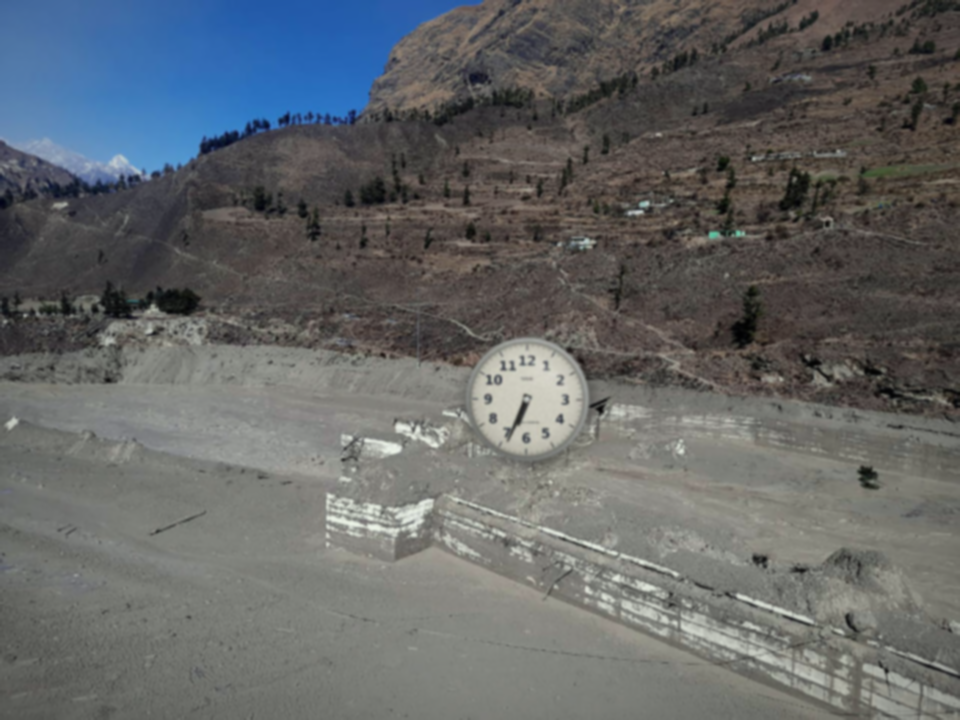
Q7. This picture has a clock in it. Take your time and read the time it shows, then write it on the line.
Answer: 6:34
